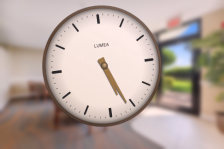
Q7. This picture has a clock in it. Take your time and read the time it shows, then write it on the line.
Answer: 5:26
